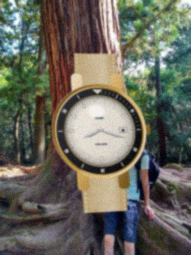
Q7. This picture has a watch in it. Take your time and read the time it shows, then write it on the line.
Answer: 8:18
